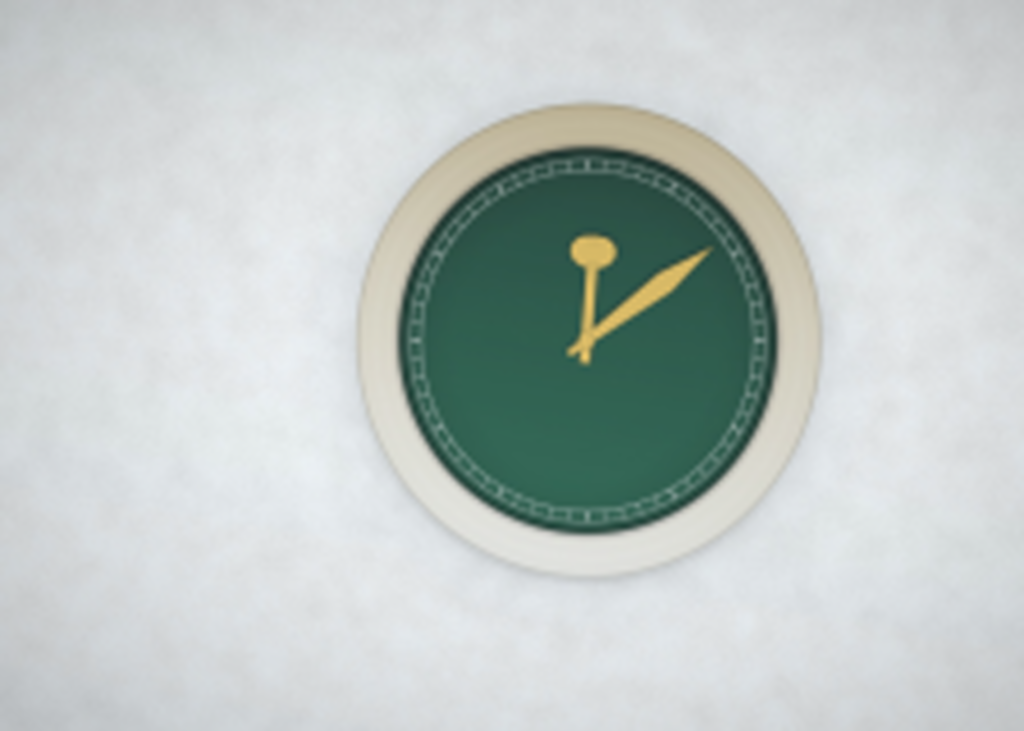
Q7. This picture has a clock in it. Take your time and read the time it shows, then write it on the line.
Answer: 12:09
